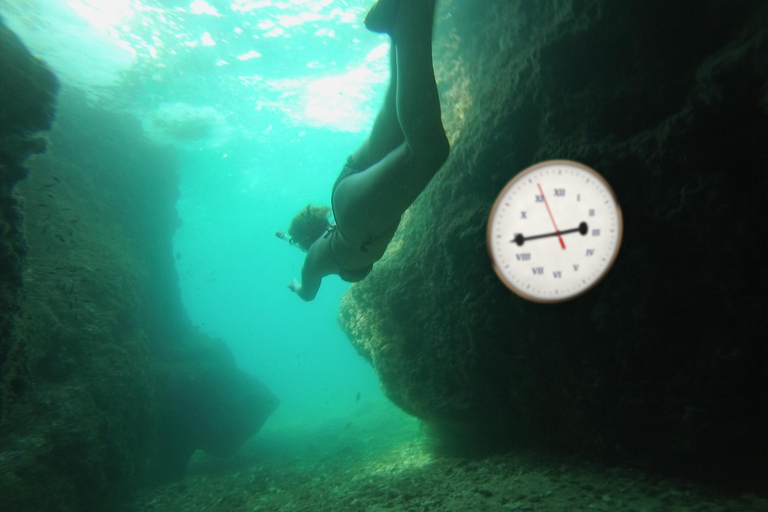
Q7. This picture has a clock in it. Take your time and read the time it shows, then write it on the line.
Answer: 2:43:56
